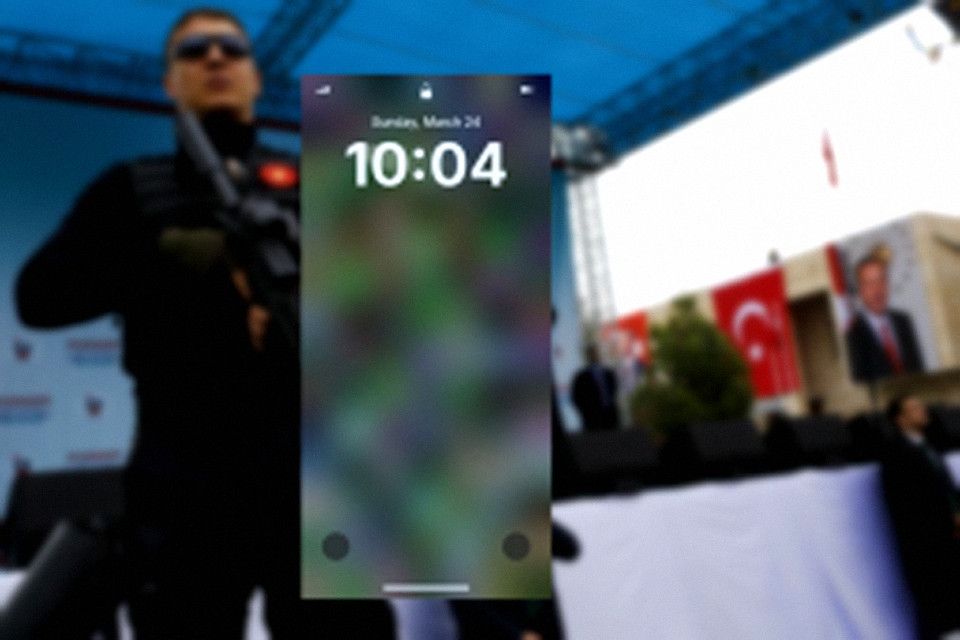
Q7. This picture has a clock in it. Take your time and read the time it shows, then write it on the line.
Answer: 10:04
